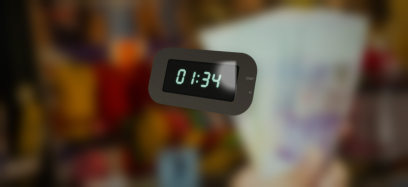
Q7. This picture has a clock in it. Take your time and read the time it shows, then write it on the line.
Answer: 1:34
